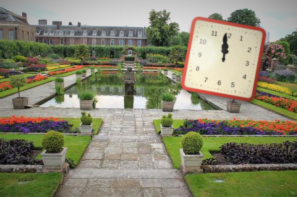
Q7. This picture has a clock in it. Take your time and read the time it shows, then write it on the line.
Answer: 11:59
